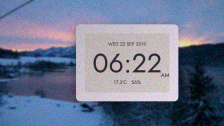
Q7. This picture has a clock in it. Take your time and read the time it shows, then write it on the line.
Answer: 6:22
